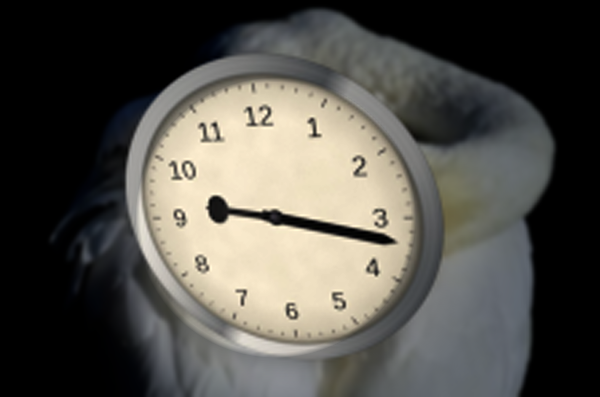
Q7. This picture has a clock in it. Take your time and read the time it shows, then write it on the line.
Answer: 9:17
